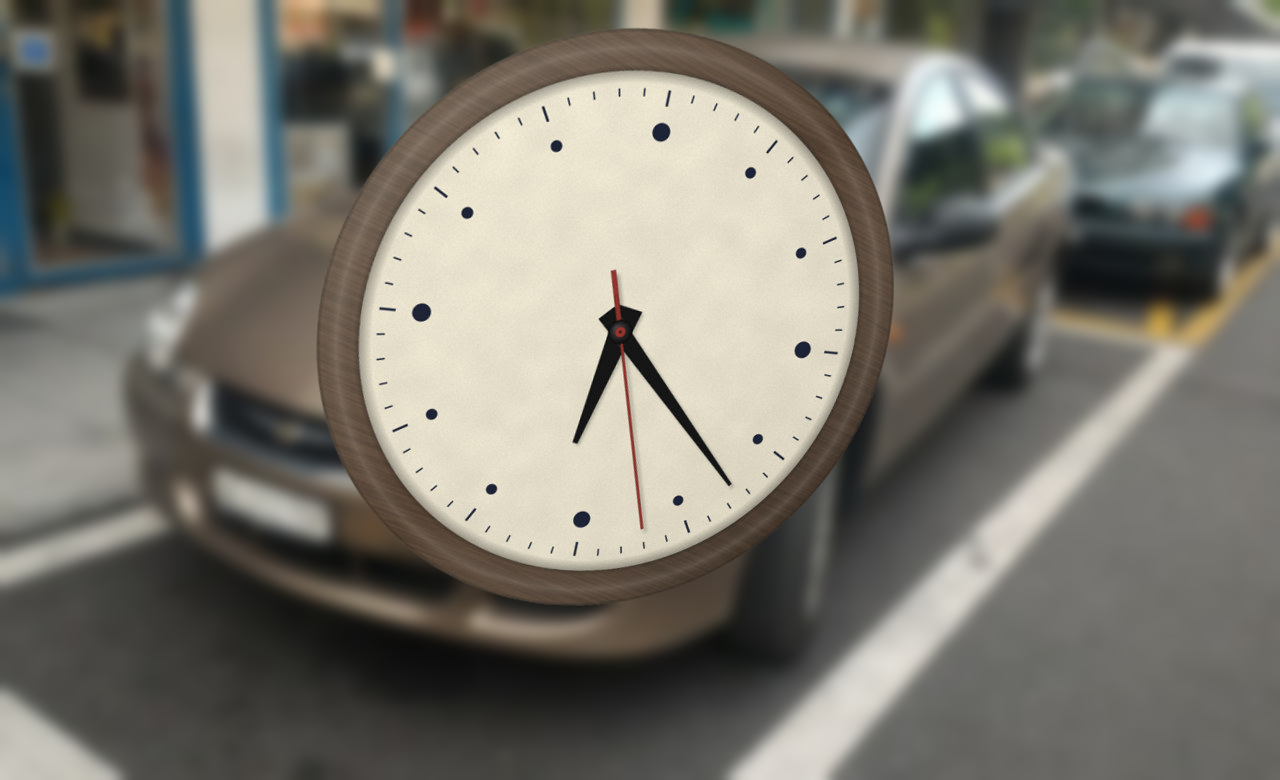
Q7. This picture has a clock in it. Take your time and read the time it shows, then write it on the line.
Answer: 6:22:27
